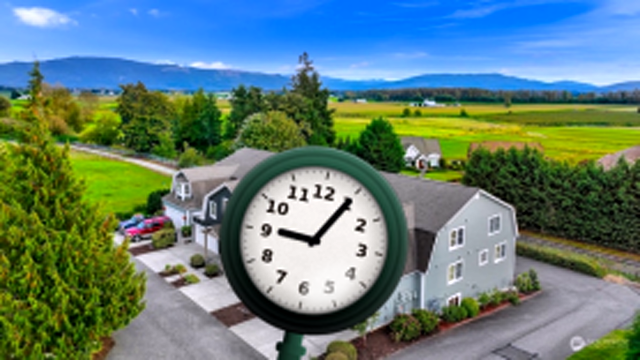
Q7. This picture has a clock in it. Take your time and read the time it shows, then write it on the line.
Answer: 9:05
